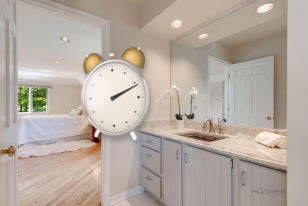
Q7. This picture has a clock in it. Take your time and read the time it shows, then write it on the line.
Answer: 2:11
